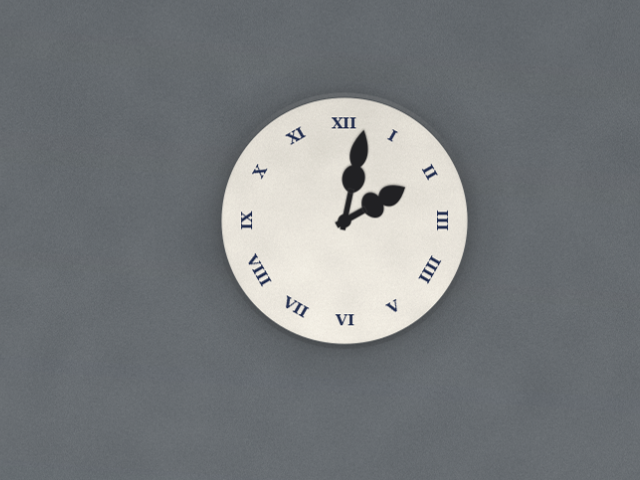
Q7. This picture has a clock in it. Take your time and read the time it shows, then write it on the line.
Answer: 2:02
